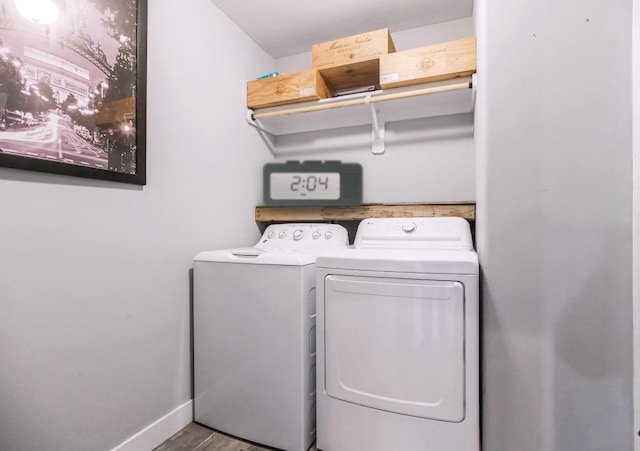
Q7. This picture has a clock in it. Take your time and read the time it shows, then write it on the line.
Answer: 2:04
